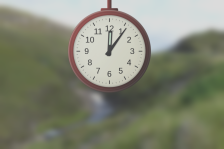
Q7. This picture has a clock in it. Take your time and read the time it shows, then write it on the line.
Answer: 12:06
